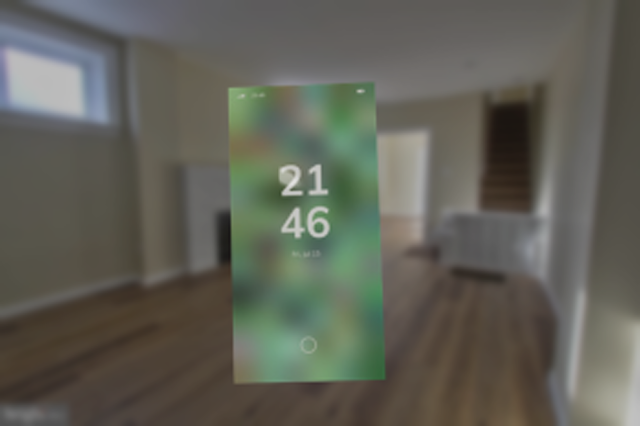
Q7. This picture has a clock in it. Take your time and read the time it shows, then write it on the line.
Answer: 21:46
